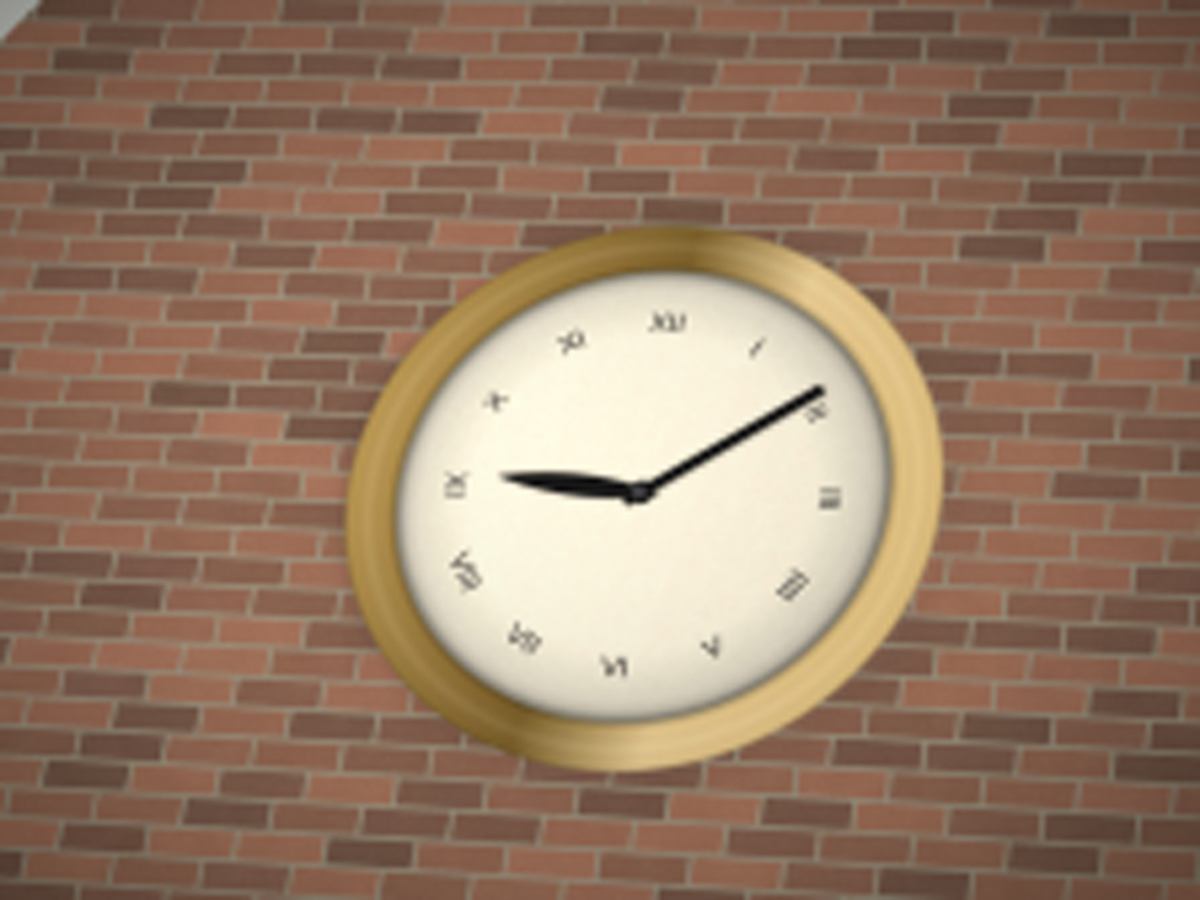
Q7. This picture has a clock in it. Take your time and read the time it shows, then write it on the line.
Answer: 9:09
